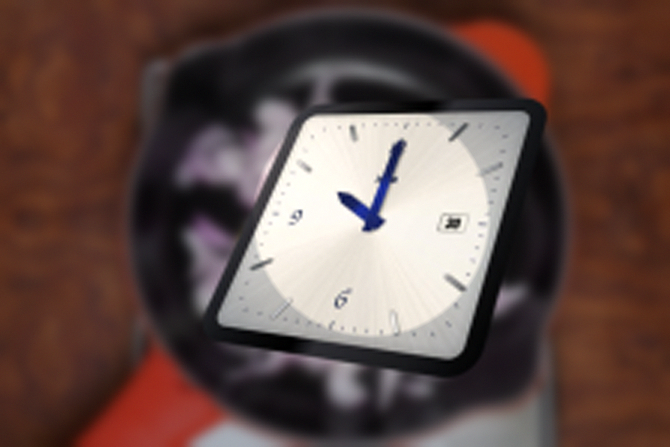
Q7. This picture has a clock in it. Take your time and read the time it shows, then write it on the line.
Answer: 10:00
